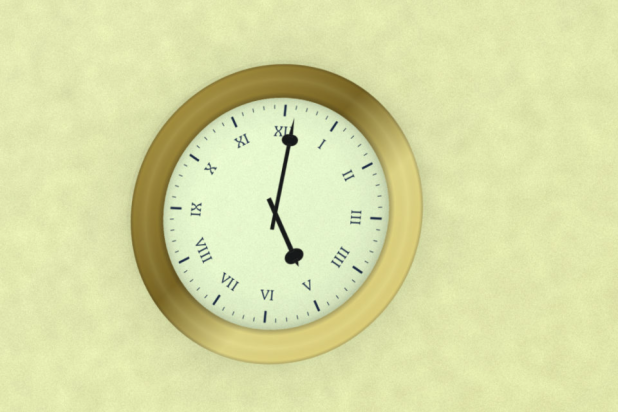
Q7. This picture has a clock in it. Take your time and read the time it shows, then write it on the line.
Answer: 5:01
